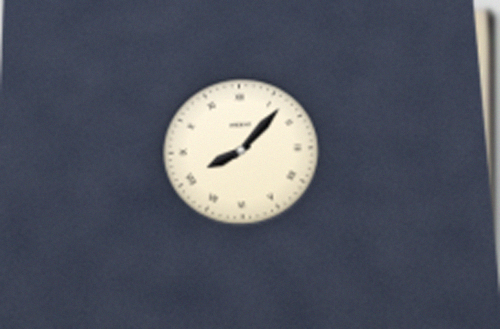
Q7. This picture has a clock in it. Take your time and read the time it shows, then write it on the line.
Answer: 8:07
